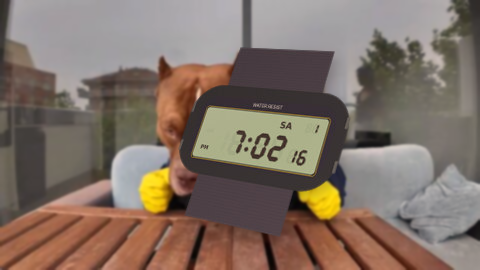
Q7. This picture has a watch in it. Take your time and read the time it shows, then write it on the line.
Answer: 7:02:16
